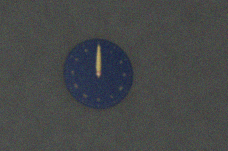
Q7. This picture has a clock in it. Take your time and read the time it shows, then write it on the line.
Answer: 12:00
